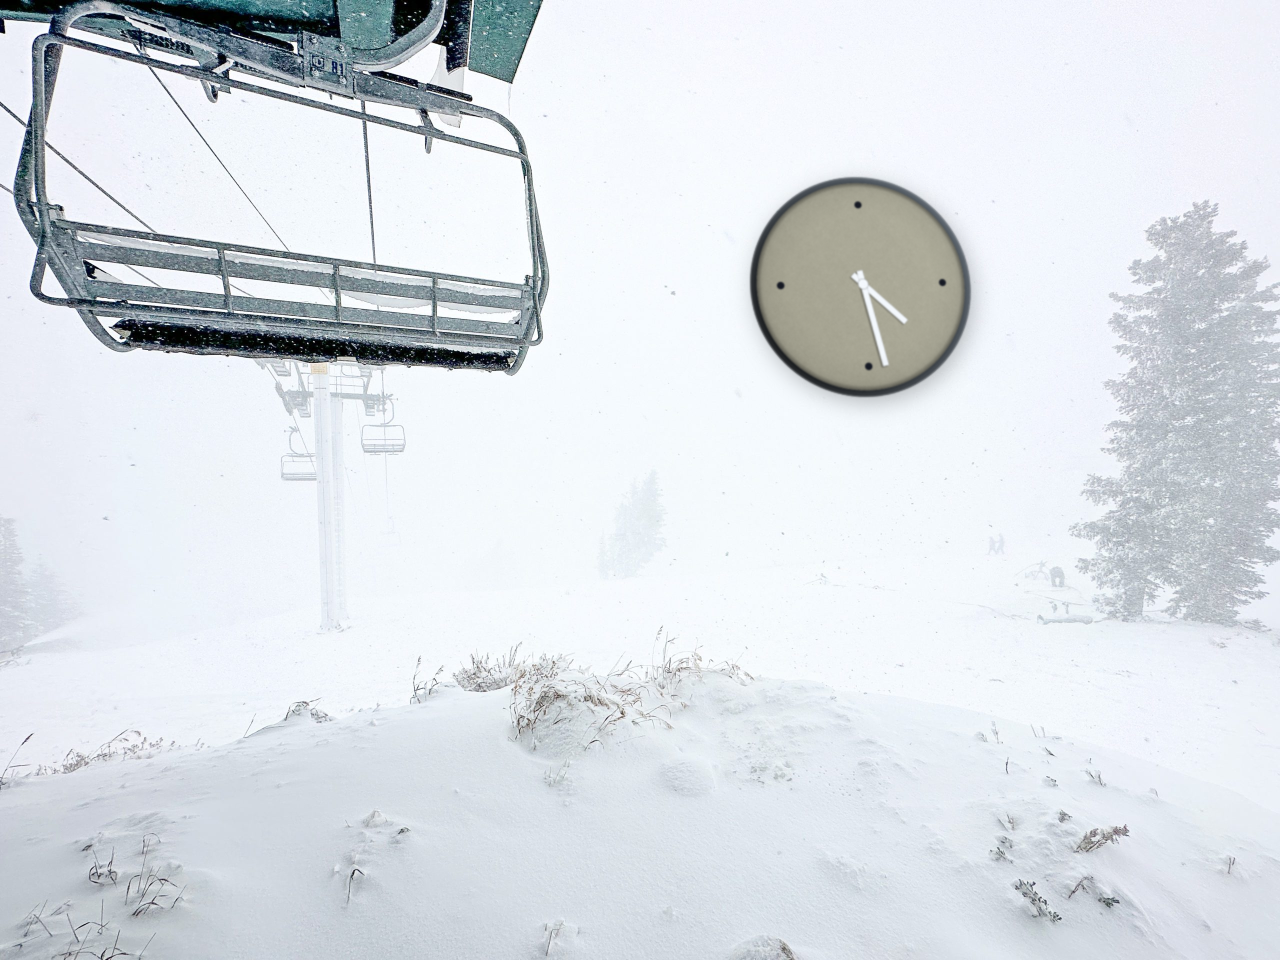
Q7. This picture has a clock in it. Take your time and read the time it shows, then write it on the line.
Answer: 4:28
